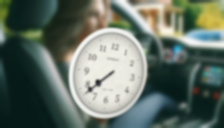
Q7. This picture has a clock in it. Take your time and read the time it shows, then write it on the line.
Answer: 7:38
